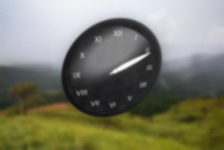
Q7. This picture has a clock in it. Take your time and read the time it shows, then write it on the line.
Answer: 2:11
